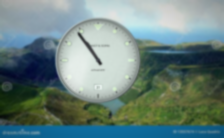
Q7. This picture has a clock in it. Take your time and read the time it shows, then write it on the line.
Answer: 10:54
